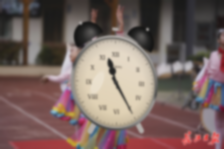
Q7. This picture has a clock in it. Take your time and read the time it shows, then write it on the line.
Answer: 11:25
